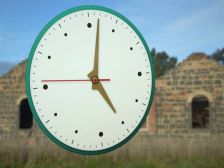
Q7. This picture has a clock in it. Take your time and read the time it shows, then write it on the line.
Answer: 5:01:46
